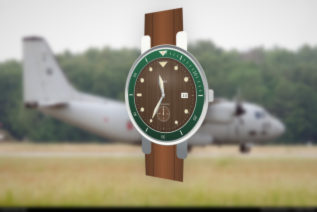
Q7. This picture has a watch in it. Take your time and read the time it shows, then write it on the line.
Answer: 11:35
